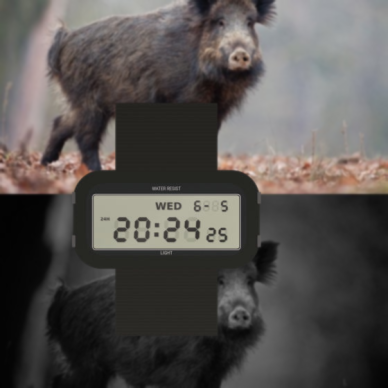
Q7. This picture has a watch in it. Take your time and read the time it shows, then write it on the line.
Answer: 20:24:25
